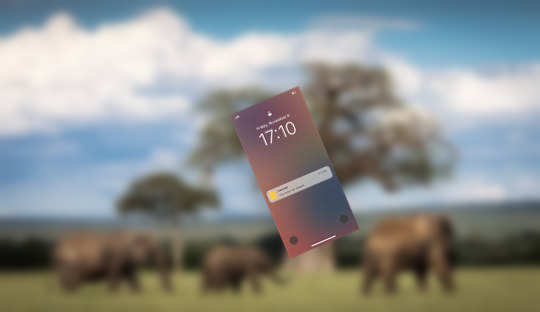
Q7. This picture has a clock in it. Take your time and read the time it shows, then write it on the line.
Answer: 17:10
